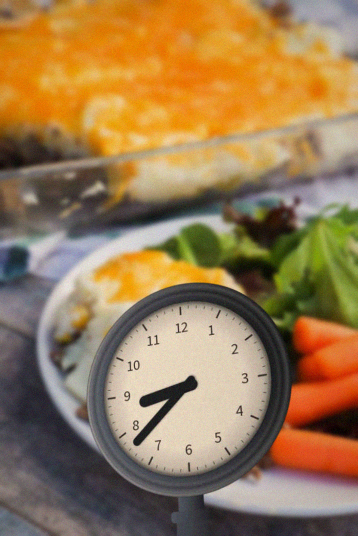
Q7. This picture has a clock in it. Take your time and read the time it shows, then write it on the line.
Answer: 8:38
